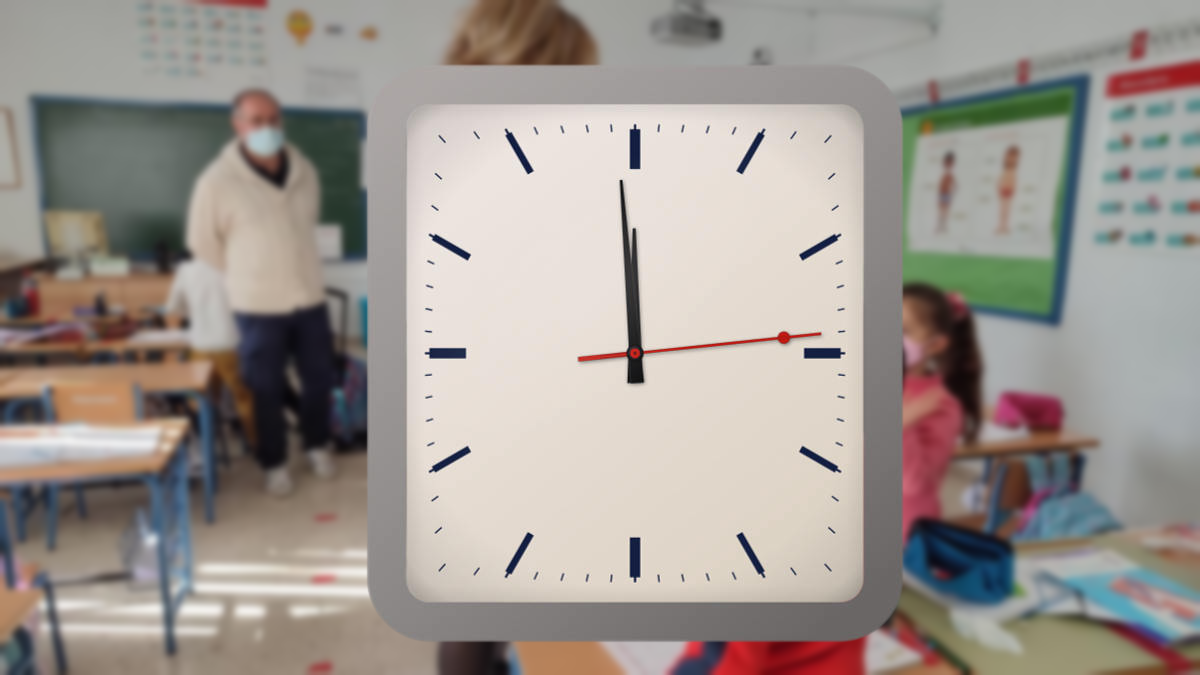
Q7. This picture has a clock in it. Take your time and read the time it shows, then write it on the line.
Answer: 11:59:14
